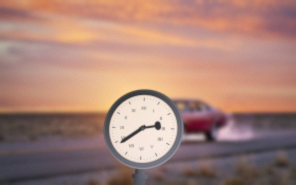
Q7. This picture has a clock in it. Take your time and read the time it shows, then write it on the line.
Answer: 2:39
